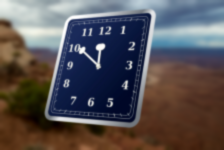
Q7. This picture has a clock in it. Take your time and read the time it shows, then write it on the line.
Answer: 11:51
